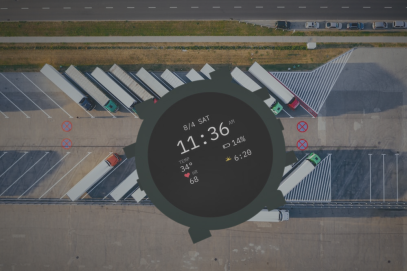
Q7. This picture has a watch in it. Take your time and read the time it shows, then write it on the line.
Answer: 11:36
